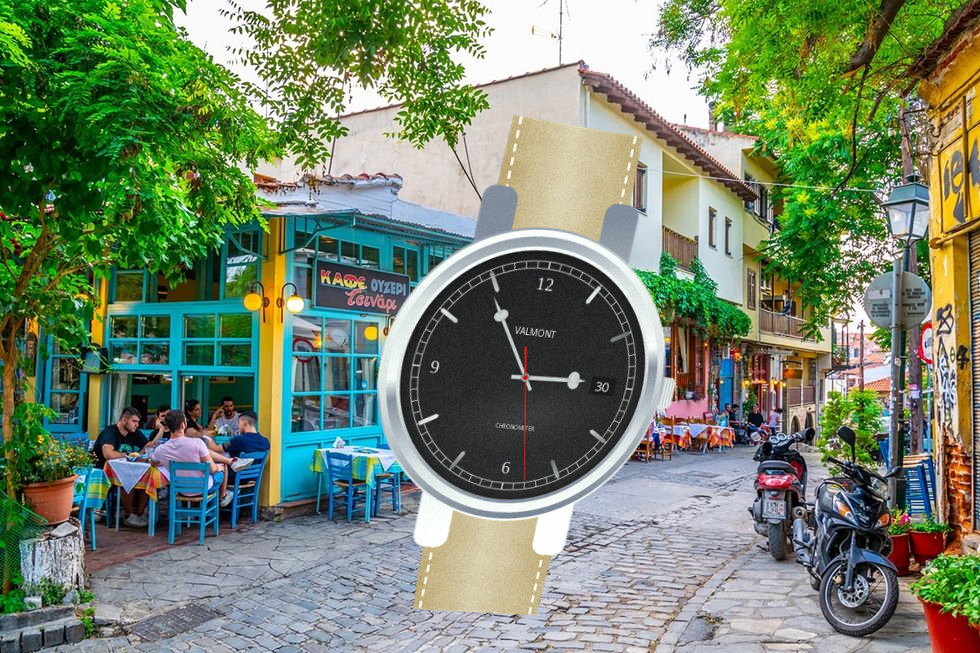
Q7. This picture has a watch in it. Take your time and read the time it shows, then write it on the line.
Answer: 2:54:28
